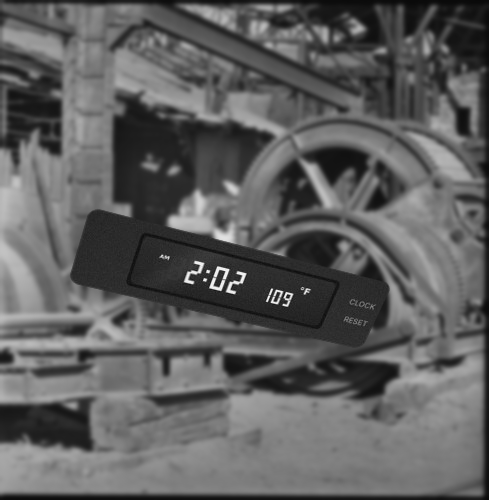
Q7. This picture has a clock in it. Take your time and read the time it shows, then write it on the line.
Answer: 2:02
